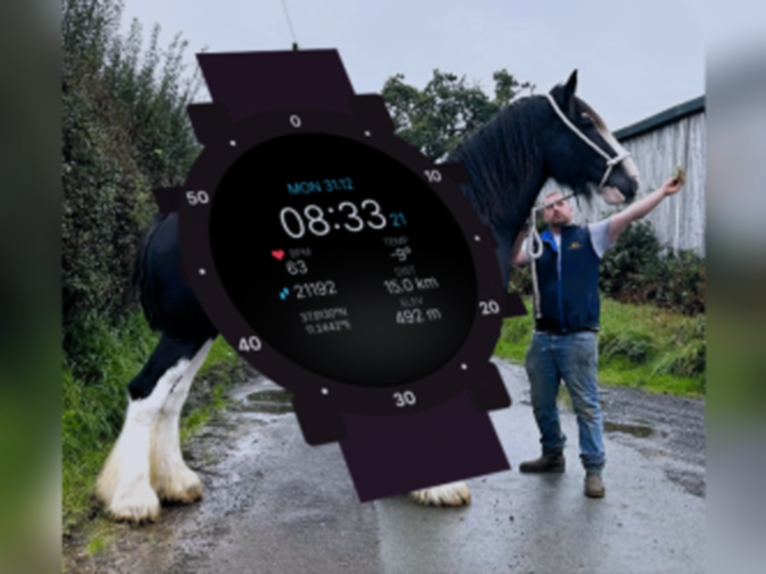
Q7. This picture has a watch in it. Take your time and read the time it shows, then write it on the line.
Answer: 8:33
